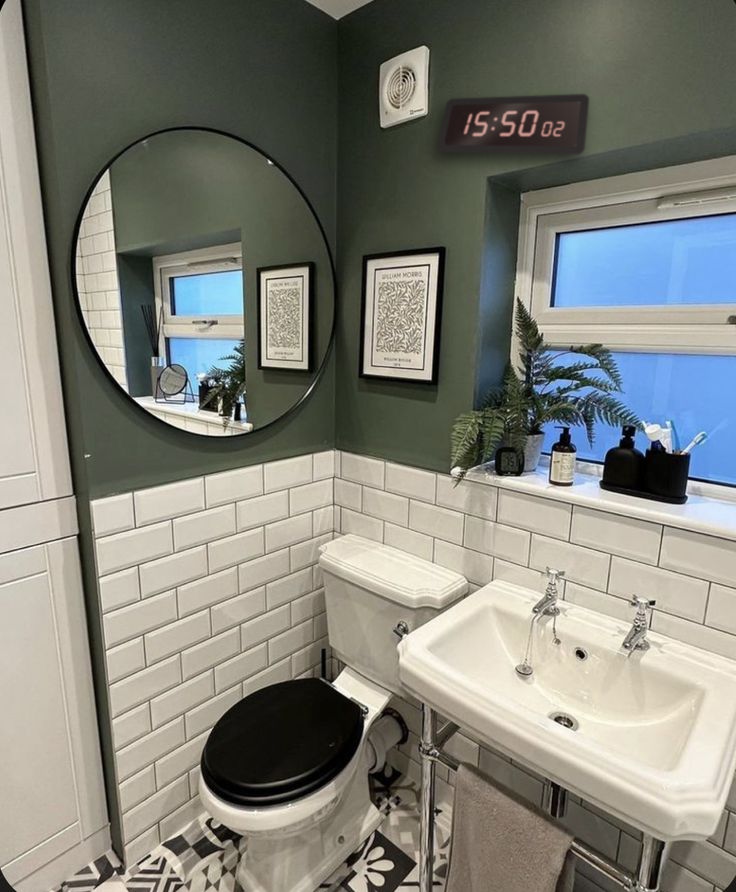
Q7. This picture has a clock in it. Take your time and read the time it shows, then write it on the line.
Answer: 15:50:02
